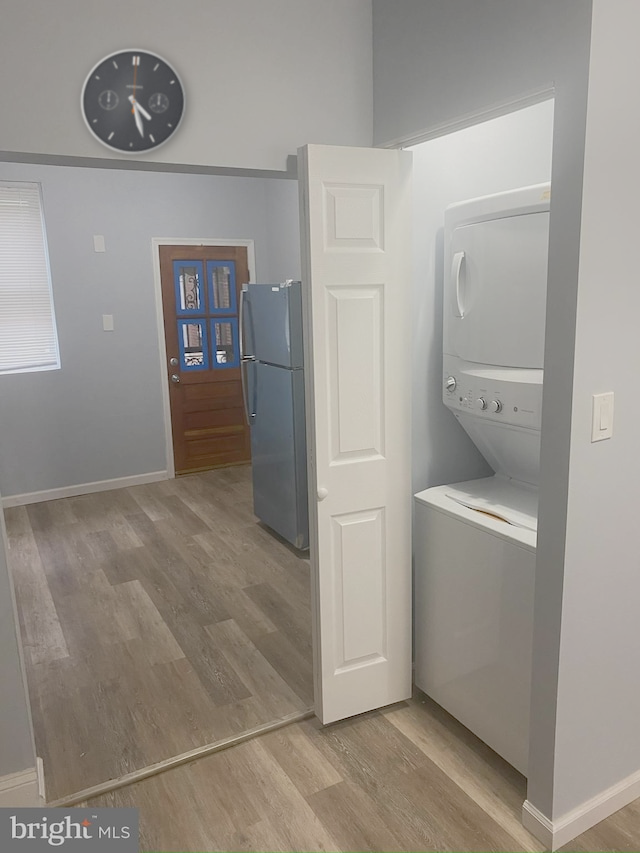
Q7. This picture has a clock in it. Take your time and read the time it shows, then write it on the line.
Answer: 4:27
